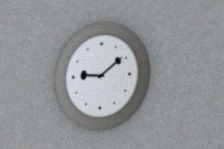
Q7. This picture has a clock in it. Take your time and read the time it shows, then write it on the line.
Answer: 9:09
